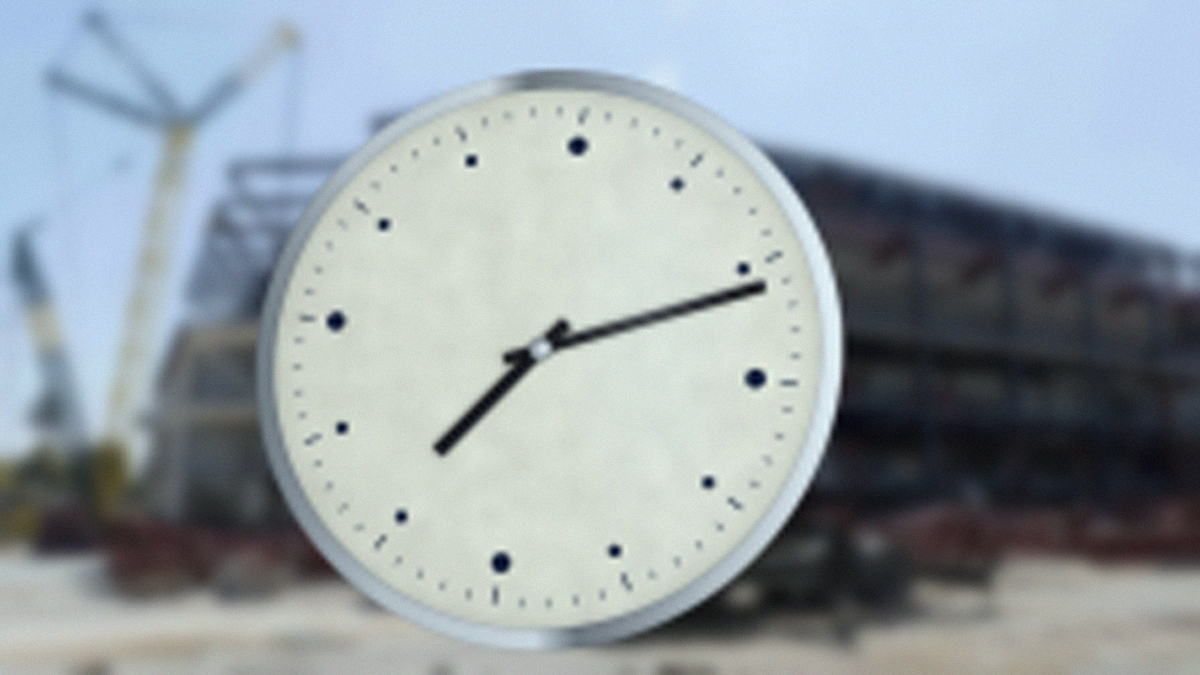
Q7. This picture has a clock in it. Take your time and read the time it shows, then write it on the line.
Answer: 7:11
